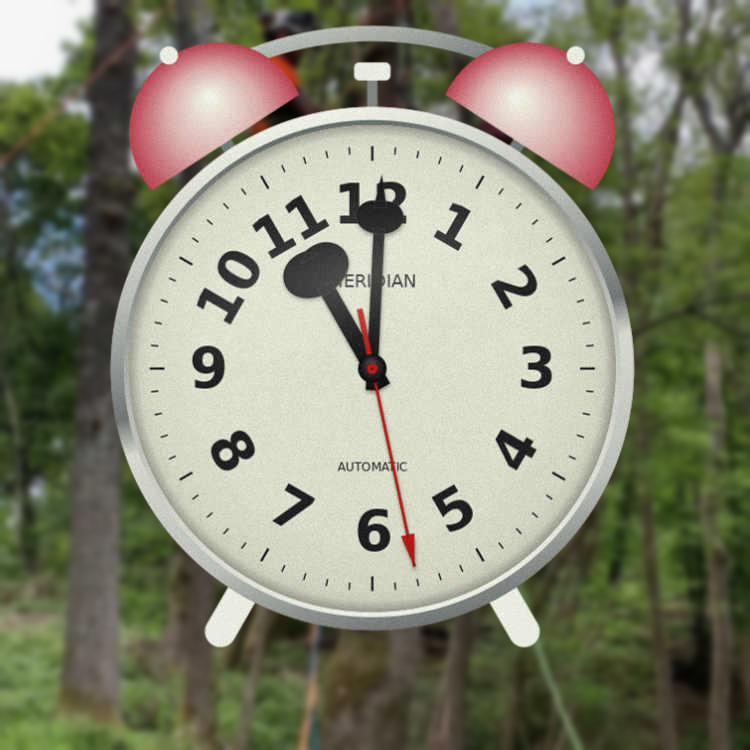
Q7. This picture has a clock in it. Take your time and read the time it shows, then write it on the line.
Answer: 11:00:28
